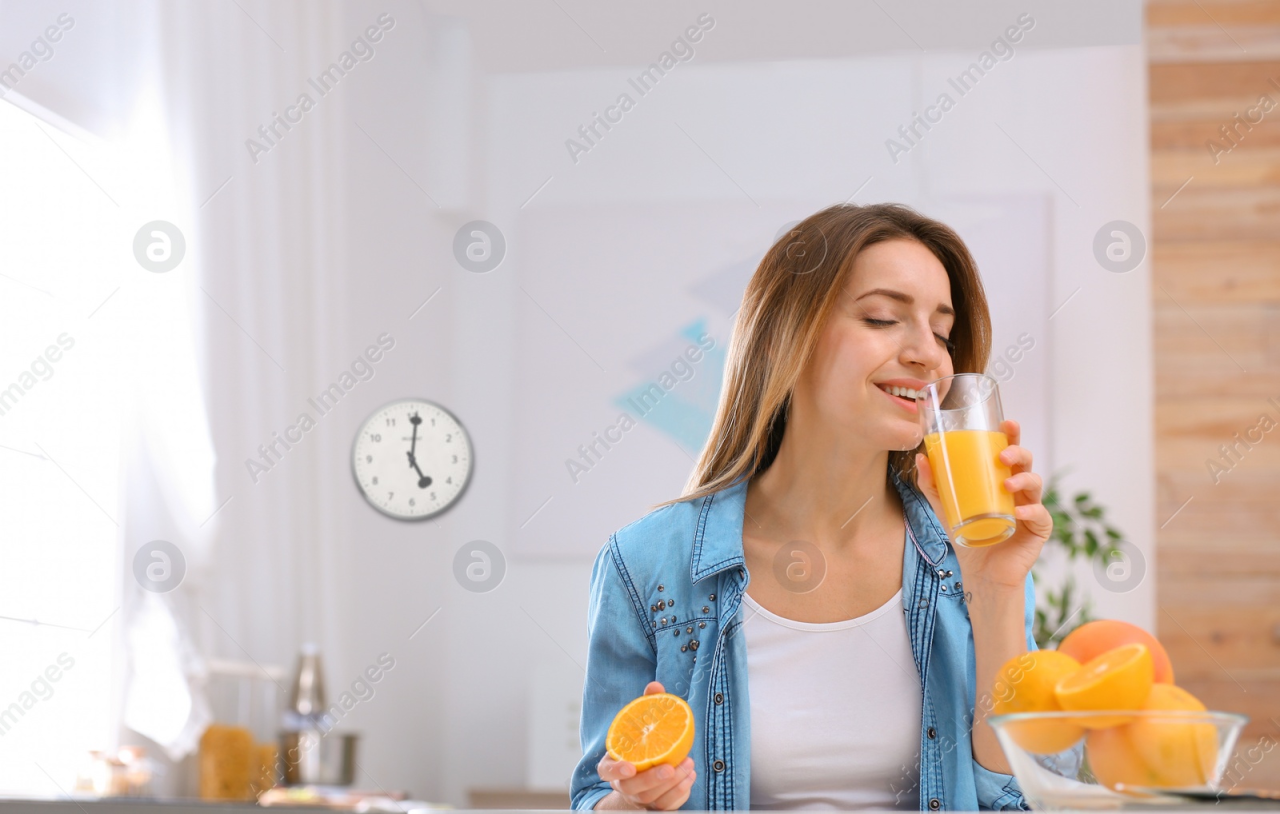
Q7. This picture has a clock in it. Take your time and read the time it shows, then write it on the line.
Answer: 5:01
